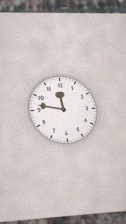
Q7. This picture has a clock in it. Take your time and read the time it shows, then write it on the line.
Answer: 11:47
